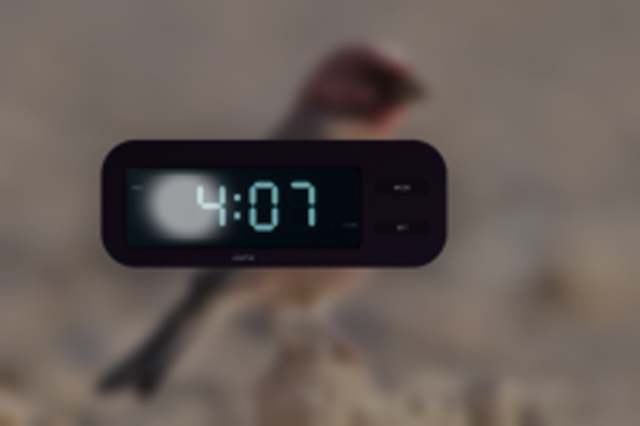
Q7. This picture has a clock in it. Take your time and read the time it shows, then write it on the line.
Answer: 4:07
